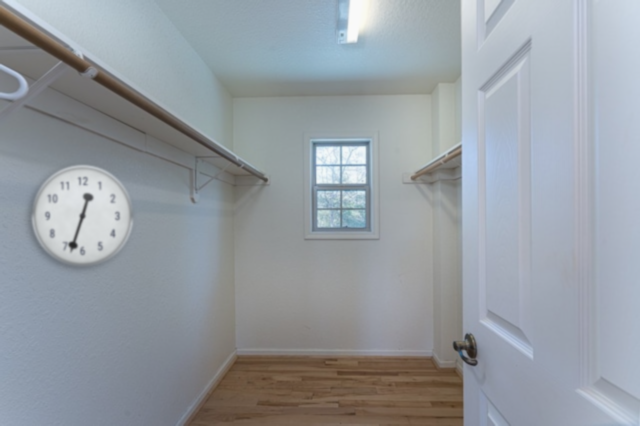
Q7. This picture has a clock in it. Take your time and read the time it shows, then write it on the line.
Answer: 12:33
